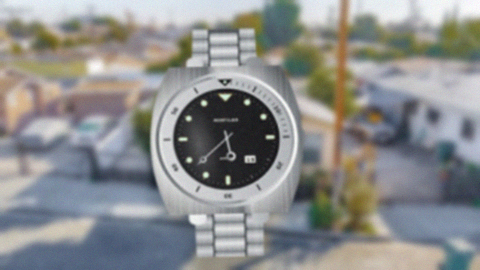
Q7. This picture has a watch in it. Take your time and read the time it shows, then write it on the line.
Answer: 5:38
